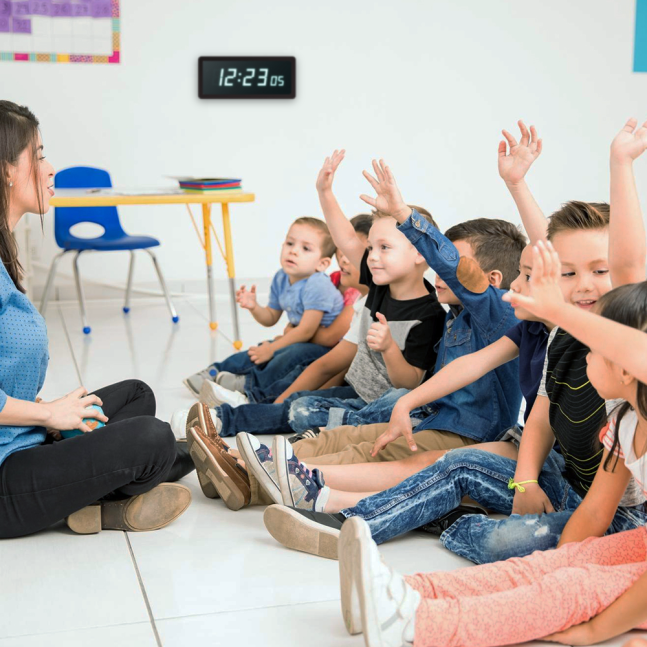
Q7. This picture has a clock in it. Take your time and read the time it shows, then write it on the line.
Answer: 12:23:05
